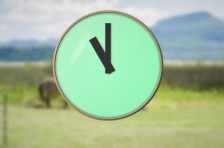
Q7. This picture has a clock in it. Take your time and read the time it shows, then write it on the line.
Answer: 11:00
